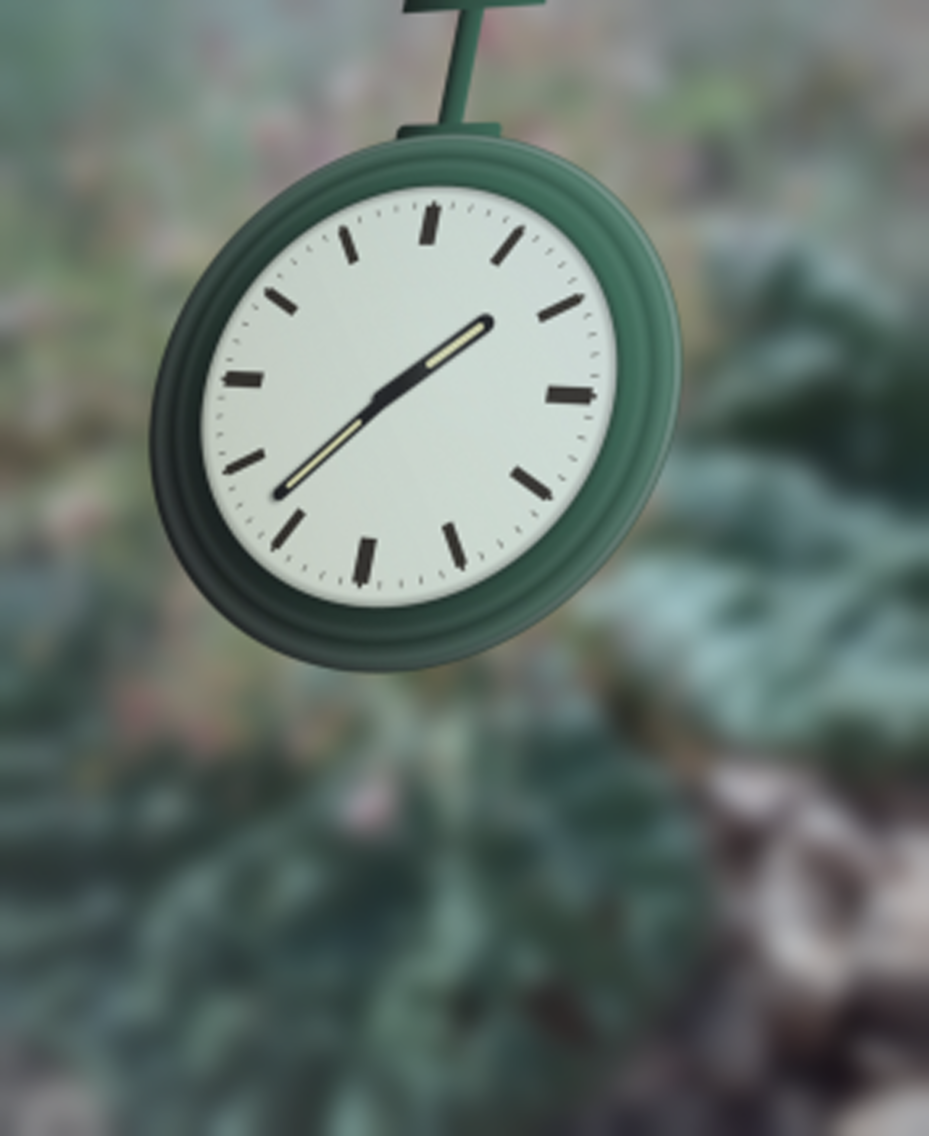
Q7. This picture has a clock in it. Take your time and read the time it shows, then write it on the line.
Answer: 1:37
